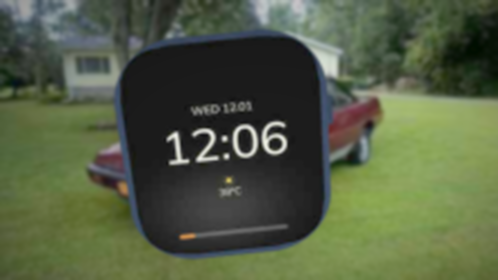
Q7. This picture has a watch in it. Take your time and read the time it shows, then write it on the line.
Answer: 12:06
